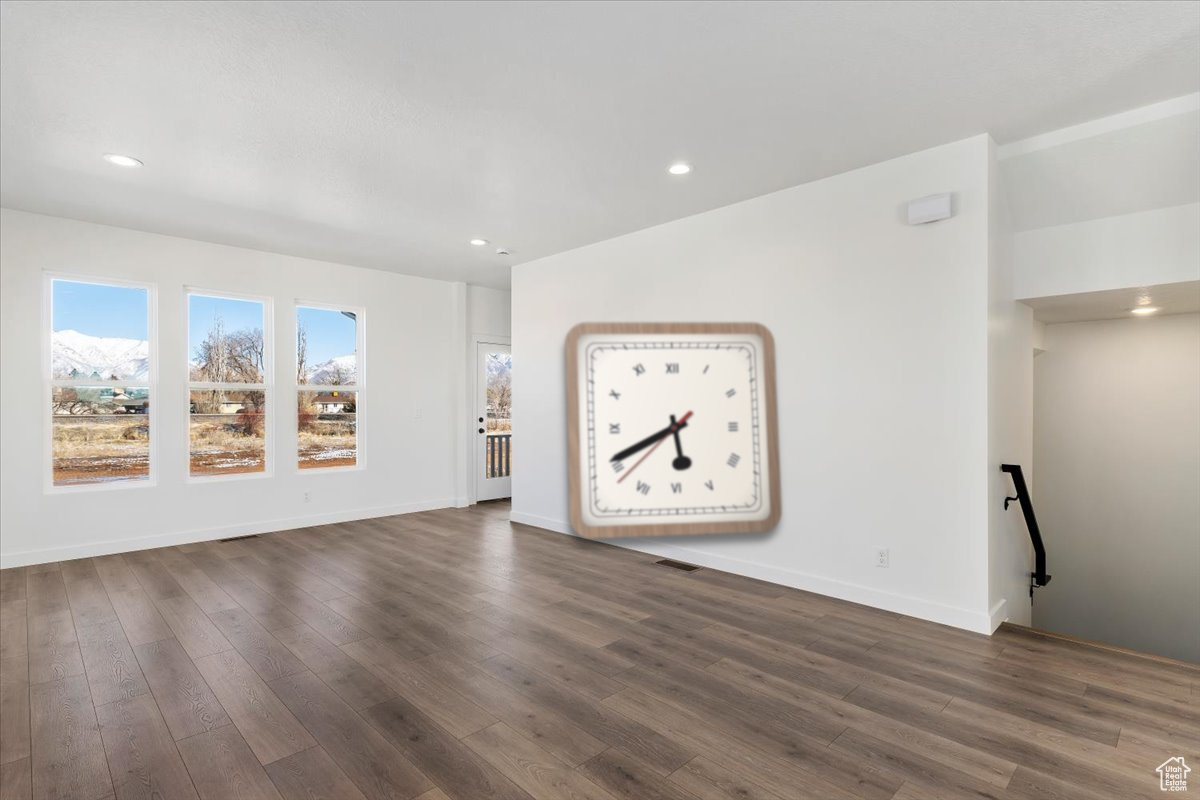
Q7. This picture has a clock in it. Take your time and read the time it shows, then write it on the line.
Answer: 5:40:38
